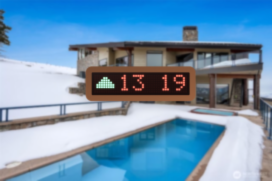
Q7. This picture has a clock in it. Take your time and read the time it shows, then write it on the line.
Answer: 13:19
